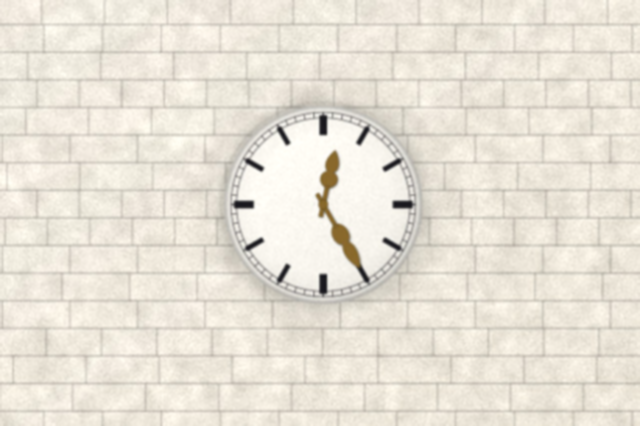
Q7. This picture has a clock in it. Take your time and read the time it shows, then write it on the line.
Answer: 12:25
